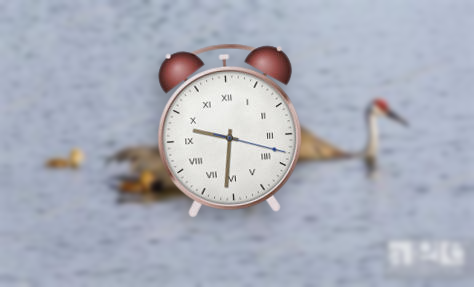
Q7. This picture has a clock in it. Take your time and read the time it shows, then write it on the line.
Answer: 9:31:18
